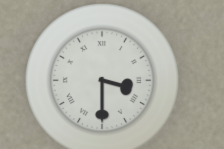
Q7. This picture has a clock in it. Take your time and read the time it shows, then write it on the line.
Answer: 3:30
